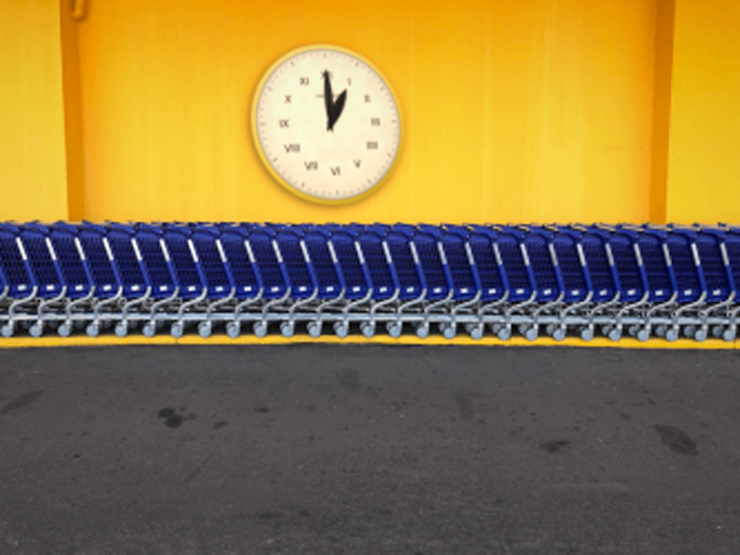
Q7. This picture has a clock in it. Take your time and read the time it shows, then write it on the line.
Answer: 1:00
